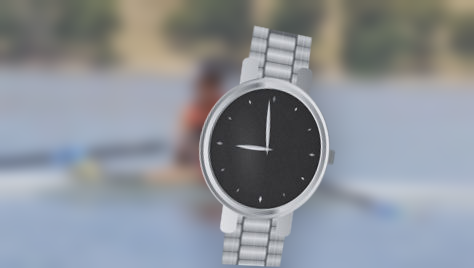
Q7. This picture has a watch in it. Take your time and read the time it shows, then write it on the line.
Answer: 8:59
